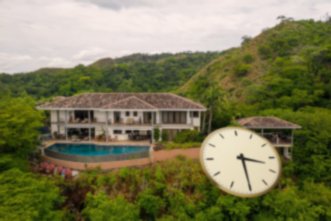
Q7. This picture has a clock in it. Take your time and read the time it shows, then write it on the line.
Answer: 3:30
